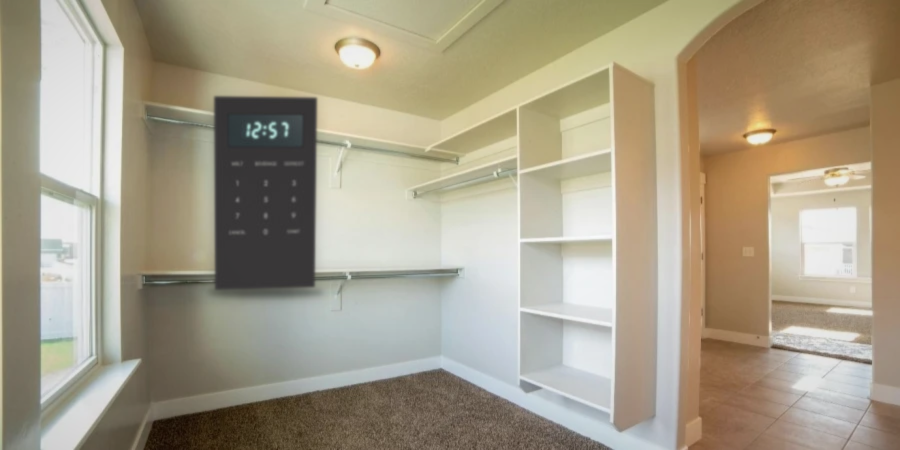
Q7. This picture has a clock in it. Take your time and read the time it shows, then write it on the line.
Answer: 12:57
